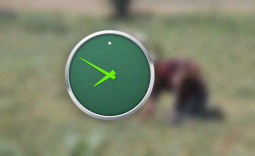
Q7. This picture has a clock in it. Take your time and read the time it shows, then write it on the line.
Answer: 7:50
